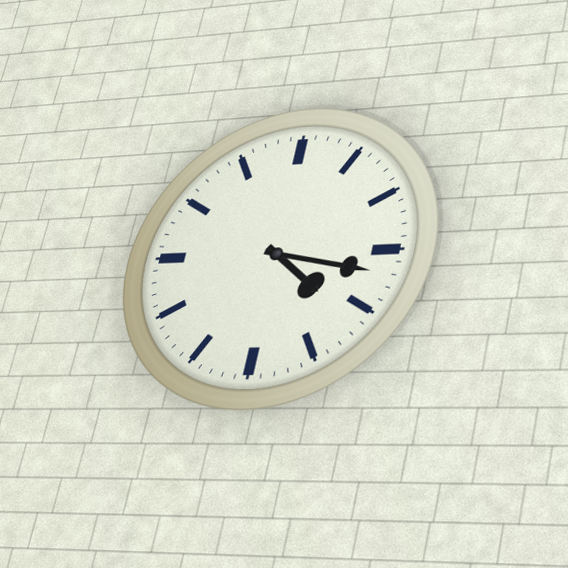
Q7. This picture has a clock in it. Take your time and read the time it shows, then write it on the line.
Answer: 4:17
